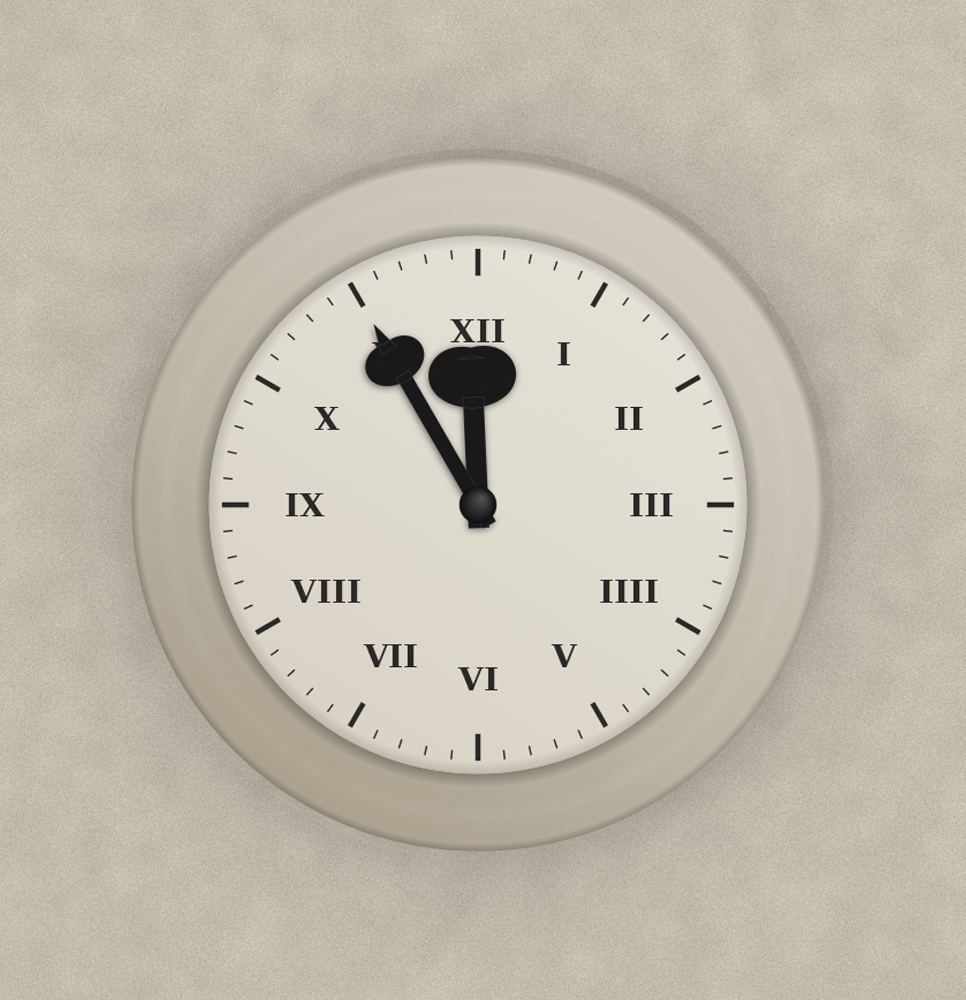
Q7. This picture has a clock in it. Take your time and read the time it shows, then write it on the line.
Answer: 11:55
